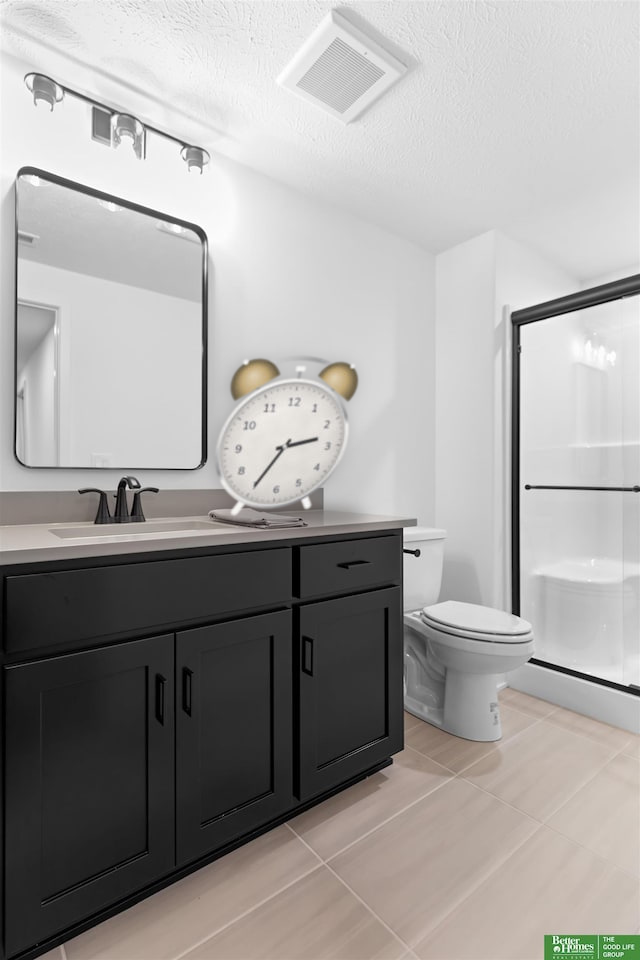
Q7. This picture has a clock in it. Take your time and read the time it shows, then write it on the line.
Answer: 2:35
